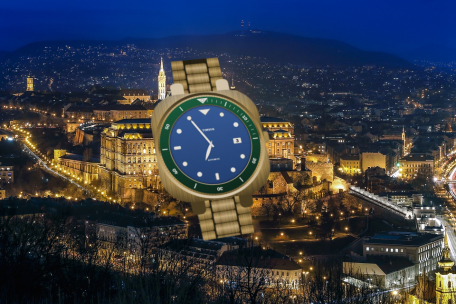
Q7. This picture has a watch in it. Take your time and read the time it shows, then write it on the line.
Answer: 6:55
